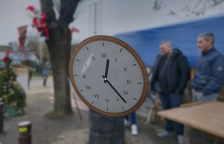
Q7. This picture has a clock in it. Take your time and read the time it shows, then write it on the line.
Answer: 12:23
